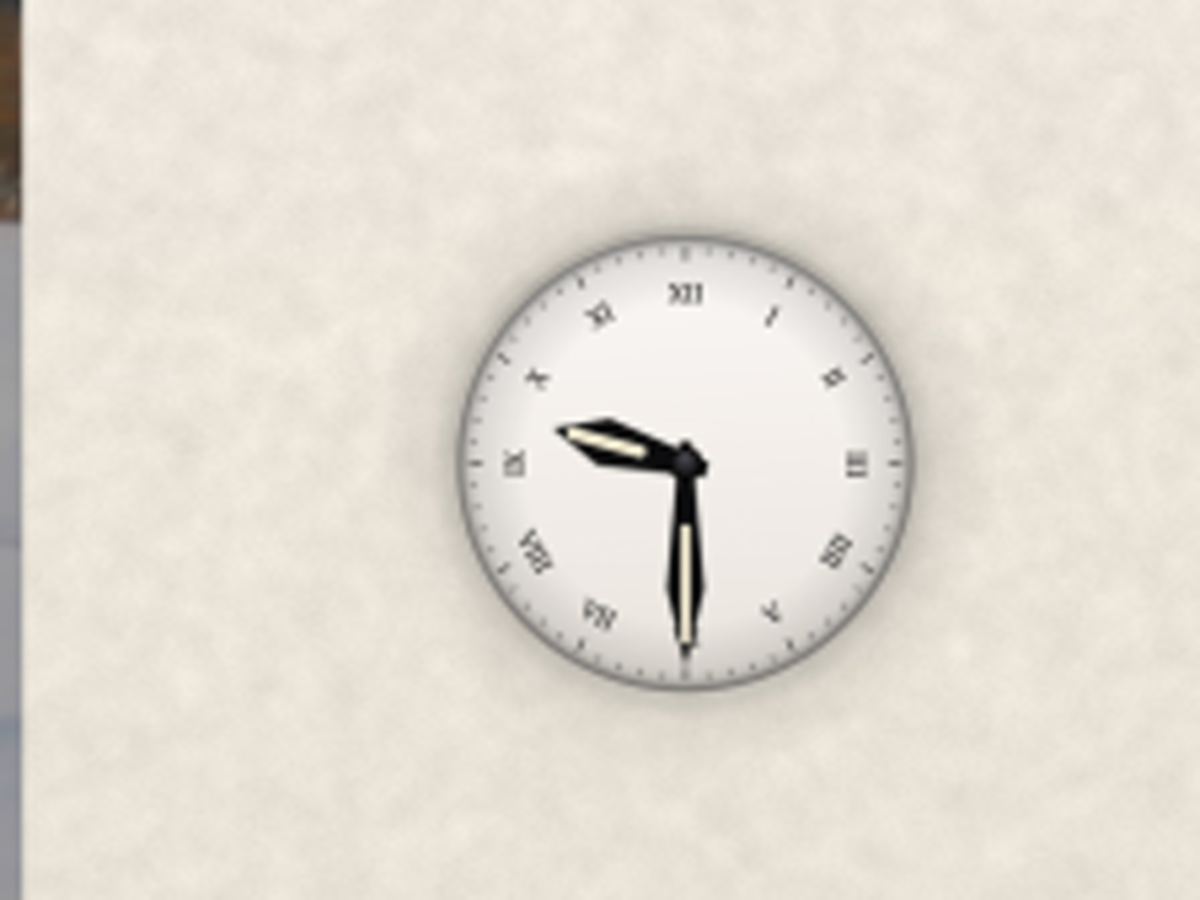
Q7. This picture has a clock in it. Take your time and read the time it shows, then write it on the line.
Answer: 9:30
